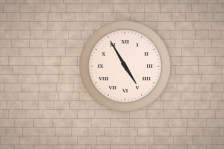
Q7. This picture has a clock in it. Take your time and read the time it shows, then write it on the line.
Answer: 4:55
